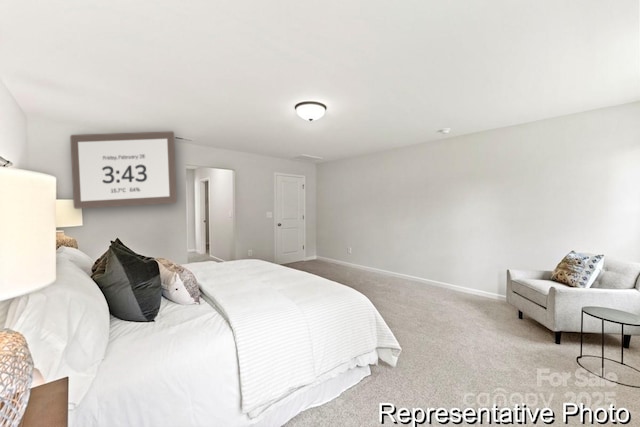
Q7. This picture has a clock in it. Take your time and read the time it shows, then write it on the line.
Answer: 3:43
